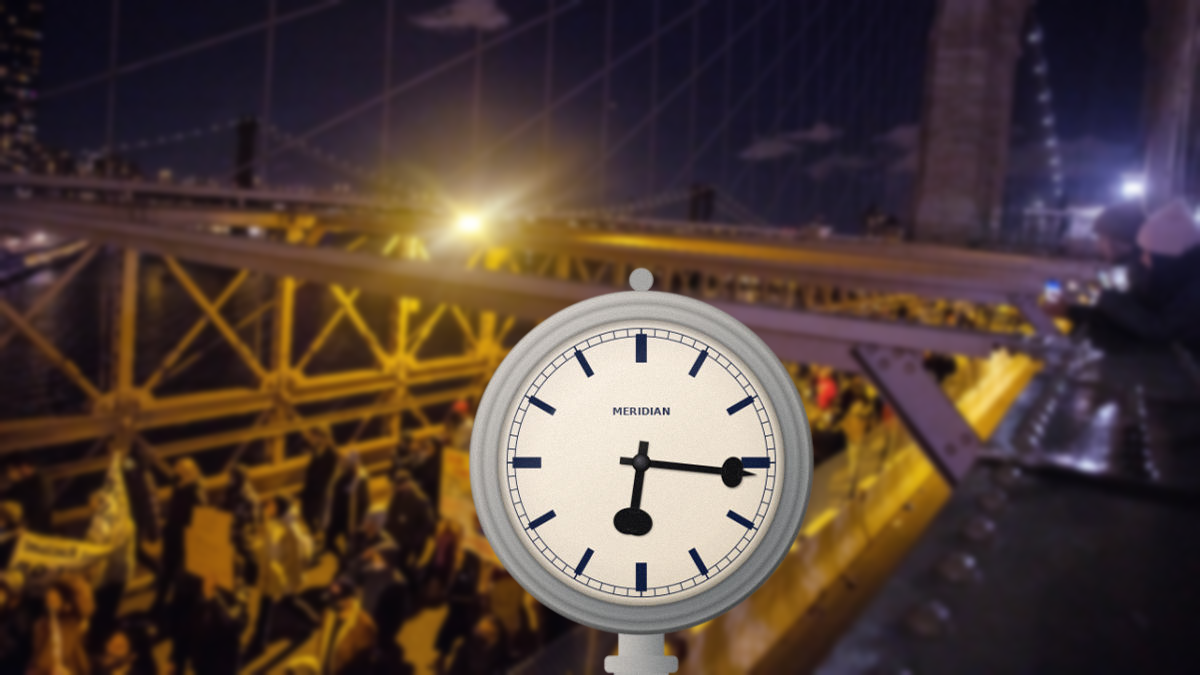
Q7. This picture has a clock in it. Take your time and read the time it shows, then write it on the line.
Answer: 6:16
